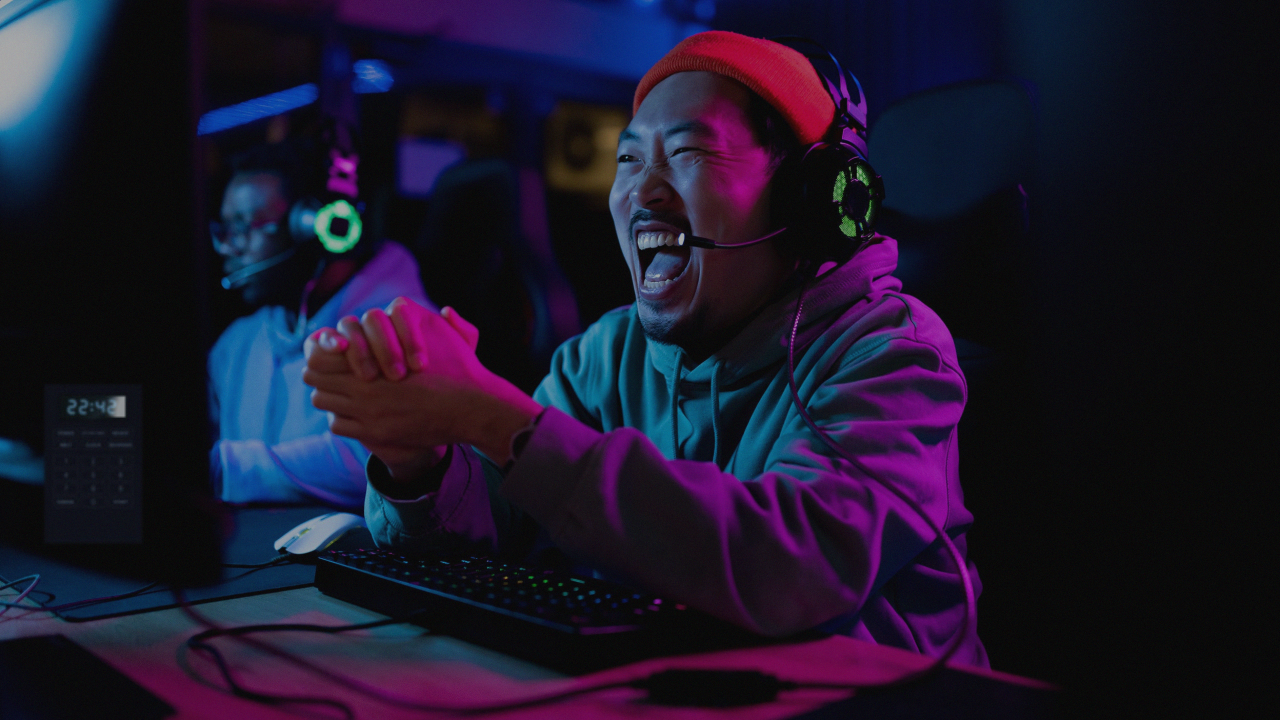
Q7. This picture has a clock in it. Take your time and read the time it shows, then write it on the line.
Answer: 22:42
